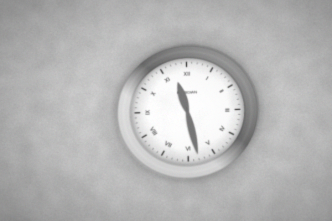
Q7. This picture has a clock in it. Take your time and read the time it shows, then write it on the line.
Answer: 11:28
